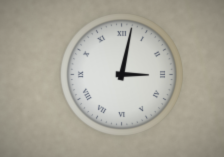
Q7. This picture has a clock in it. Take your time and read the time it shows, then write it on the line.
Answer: 3:02
